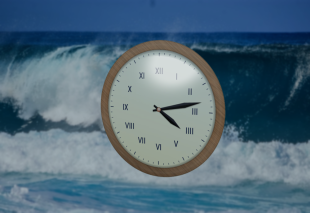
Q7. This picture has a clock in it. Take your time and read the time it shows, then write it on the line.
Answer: 4:13
